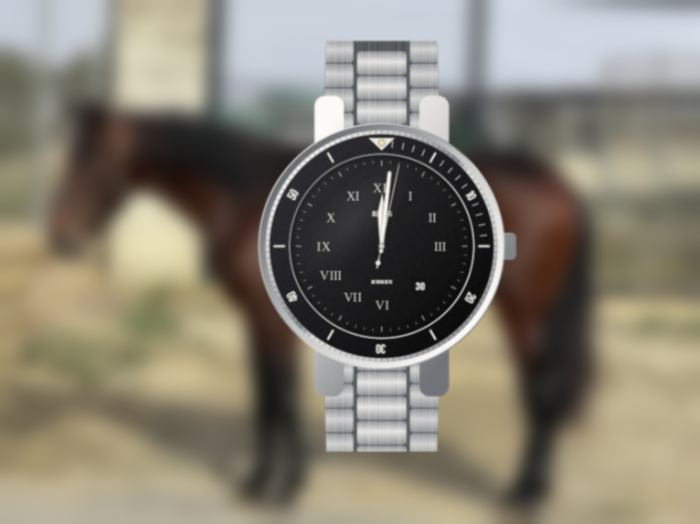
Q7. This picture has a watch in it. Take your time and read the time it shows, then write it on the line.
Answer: 12:01:02
